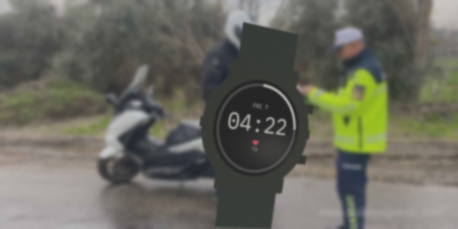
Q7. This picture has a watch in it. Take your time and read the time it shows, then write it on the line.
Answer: 4:22
